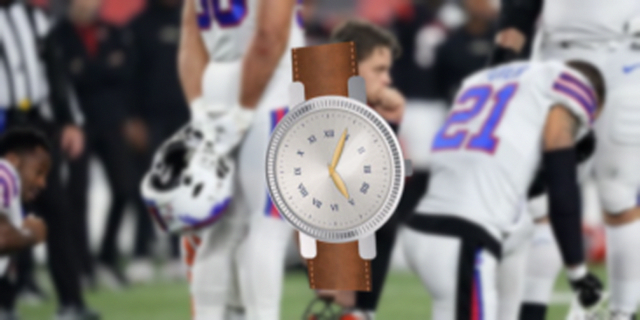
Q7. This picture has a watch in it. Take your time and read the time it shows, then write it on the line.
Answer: 5:04
